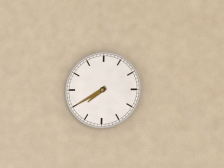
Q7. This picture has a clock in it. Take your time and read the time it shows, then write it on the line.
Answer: 7:40
